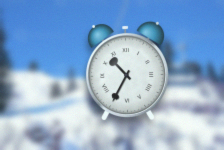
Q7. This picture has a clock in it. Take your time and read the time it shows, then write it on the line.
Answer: 10:35
